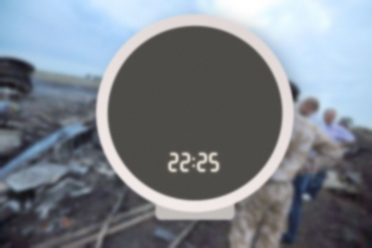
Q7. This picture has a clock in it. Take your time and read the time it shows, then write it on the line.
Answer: 22:25
